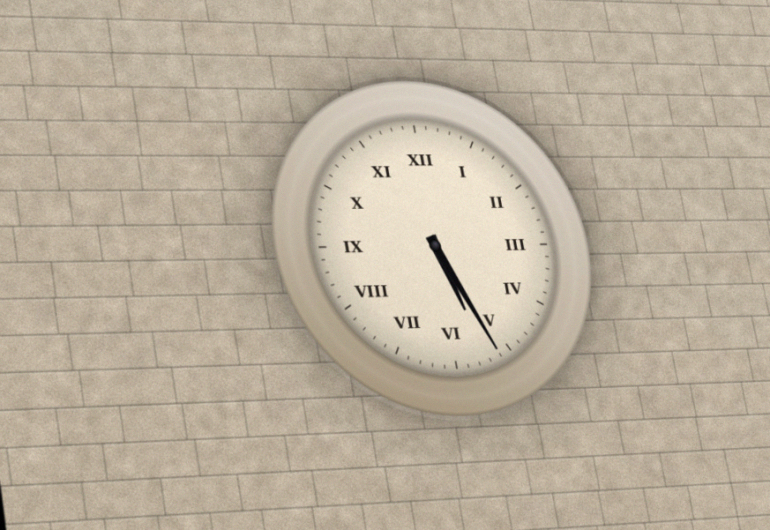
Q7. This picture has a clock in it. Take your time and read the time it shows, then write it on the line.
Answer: 5:26
